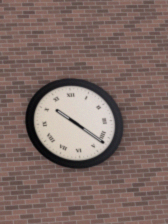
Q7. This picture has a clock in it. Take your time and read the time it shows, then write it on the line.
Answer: 10:22
